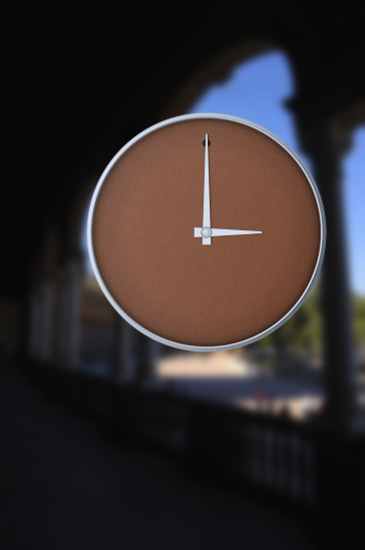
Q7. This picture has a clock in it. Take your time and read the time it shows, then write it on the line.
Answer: 3:00
